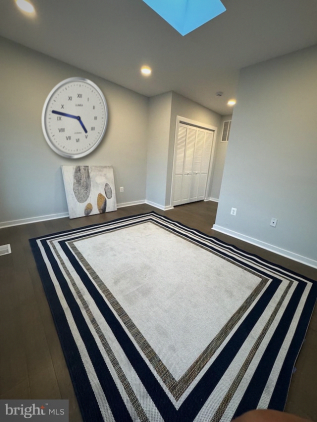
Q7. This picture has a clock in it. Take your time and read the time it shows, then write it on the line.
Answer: 4:47
